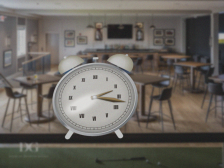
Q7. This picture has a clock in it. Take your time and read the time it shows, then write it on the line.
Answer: 2:17
